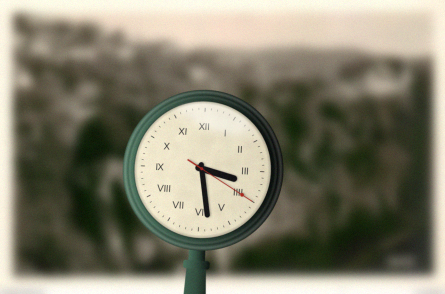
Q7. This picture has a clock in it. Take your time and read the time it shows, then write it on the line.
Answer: 3:28:20
